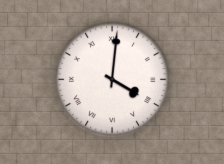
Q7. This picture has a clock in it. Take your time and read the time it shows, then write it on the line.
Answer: 4:01
